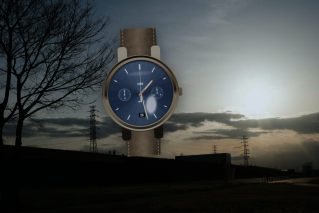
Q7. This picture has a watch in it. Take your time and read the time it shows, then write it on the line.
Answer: 1:28
